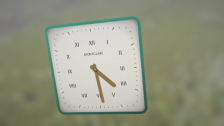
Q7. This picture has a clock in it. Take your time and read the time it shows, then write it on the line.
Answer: 4:29
